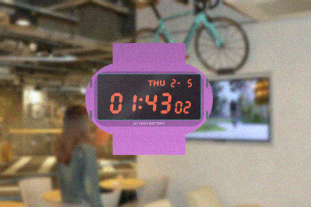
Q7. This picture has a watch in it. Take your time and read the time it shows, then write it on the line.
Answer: 1:43:02
